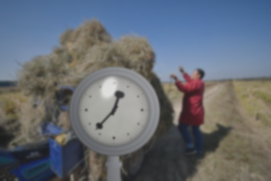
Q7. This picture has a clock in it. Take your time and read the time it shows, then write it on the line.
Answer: 12:37
